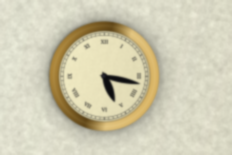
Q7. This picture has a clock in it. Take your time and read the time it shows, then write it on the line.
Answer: 5:17
